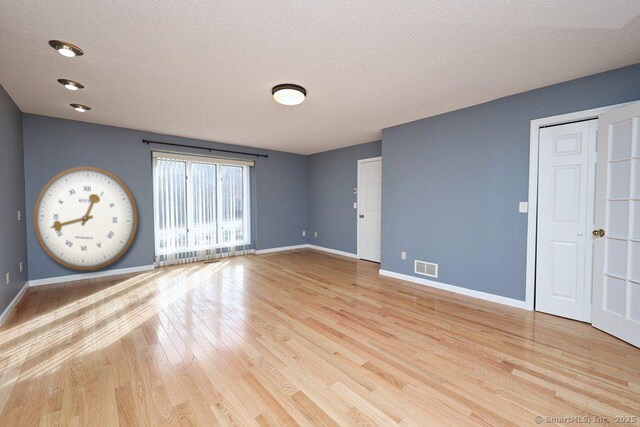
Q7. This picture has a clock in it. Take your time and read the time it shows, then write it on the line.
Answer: 12:42
